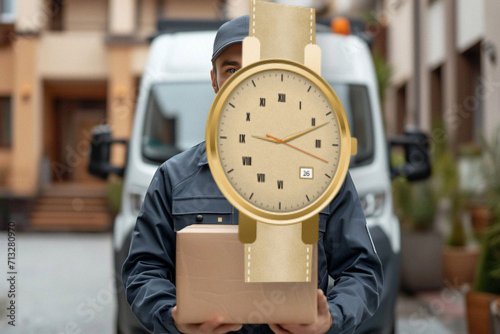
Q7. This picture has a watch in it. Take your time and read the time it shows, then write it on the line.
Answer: 9:11:18
